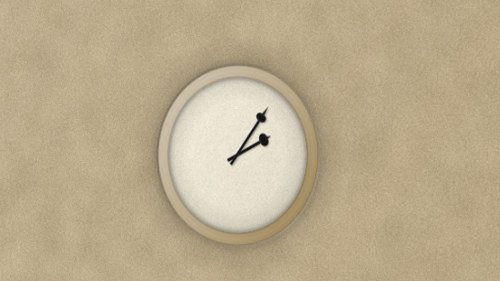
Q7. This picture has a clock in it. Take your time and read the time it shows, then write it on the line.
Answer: 2:06
